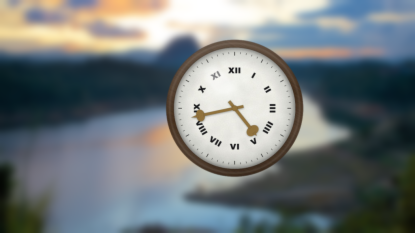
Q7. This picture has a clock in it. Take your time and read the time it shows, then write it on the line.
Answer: 4:43
